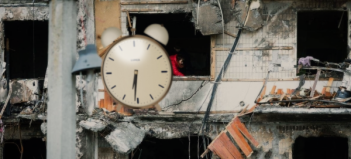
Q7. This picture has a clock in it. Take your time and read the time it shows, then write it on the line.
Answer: 6:31
